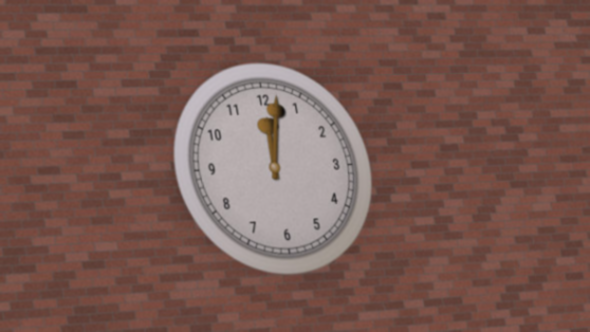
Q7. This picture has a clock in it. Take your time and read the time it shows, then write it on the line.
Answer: 12:02
